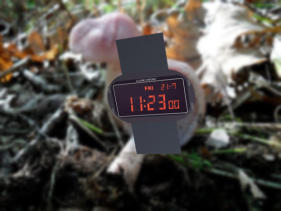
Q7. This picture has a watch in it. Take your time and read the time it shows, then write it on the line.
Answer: 11:23:00
